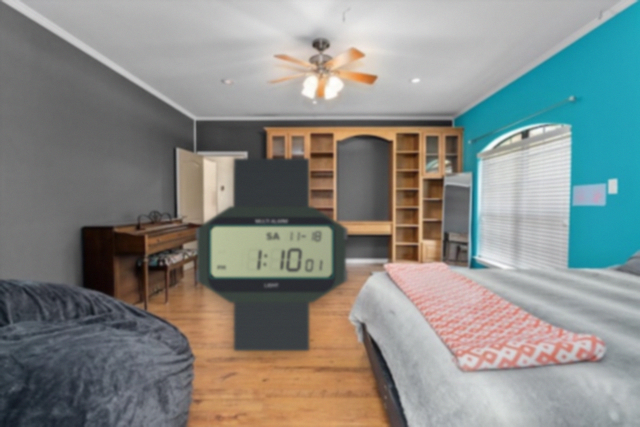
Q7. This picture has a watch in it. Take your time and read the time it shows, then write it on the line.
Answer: 1:10
